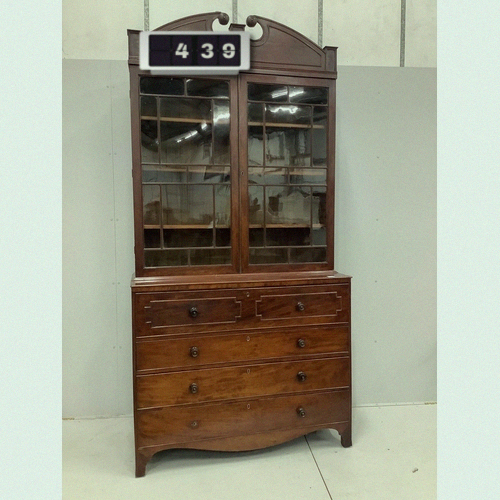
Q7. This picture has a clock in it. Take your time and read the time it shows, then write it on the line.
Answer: 4:39
